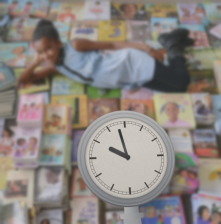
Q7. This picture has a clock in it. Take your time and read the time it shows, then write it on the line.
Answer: 9:58
